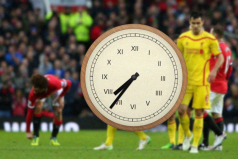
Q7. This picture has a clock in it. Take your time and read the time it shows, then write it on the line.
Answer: 7:36
